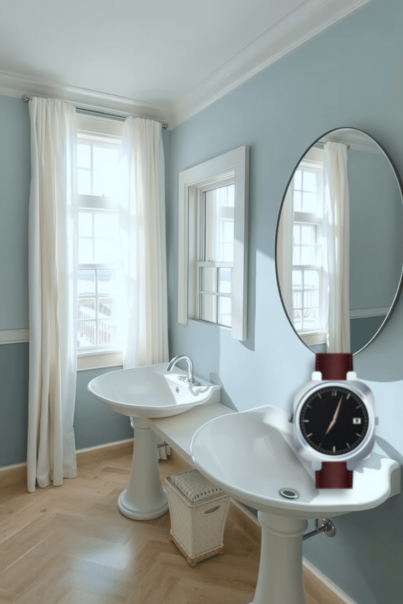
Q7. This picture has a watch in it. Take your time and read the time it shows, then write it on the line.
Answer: 7:03
